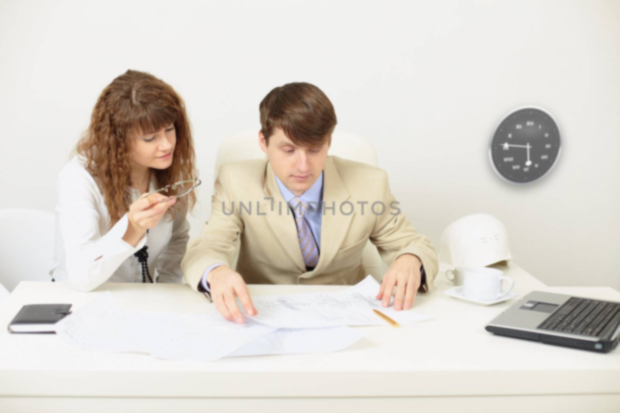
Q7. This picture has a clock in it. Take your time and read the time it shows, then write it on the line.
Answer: 5:46
